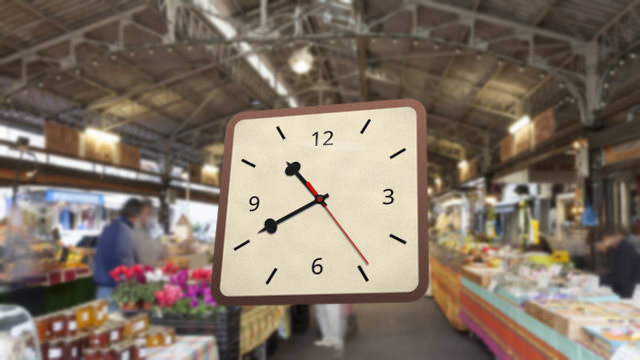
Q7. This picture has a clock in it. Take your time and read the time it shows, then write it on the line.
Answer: 10:40:24
